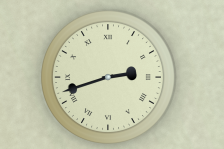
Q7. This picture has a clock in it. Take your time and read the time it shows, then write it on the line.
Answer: 2:42
